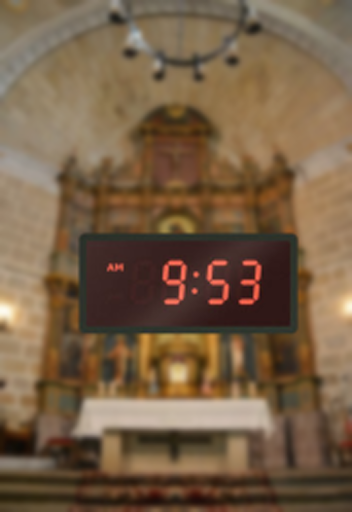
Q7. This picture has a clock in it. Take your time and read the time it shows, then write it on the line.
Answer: 9:53
